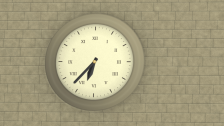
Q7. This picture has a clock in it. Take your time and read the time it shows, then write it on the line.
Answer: 6:37
